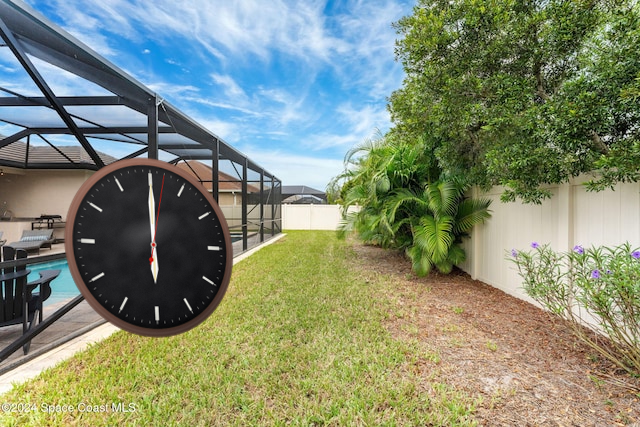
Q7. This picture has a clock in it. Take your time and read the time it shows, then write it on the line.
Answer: 6:00:02
